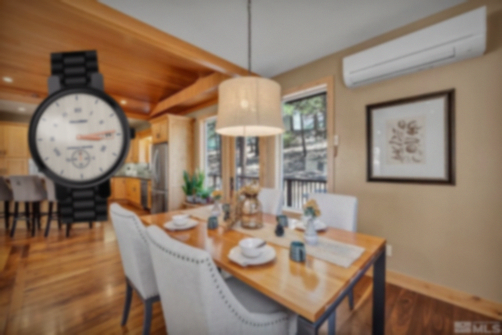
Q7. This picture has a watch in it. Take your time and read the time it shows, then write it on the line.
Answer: 3:14
